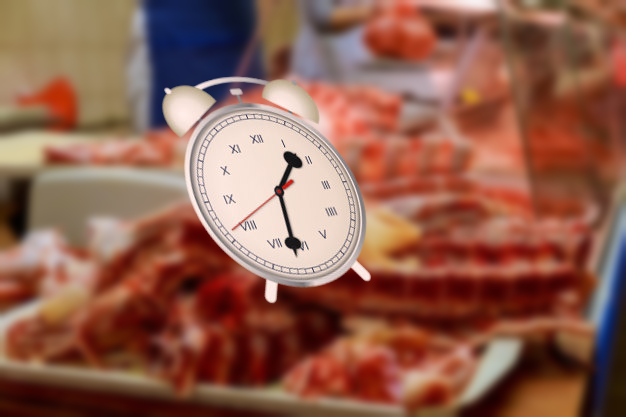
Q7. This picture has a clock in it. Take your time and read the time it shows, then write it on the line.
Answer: 1:31:41
